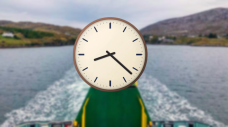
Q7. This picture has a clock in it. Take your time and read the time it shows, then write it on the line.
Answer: 8:22
